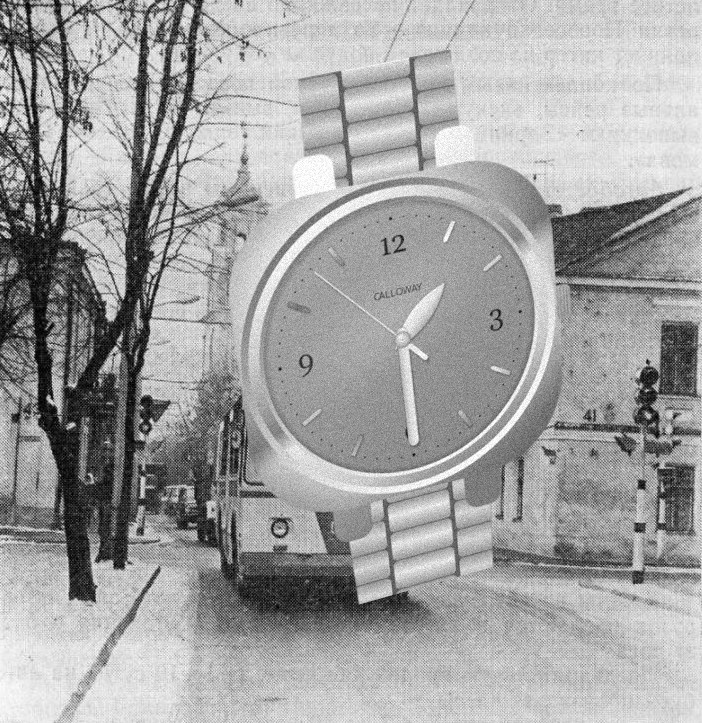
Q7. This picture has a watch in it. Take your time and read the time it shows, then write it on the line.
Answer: 1:29:53
